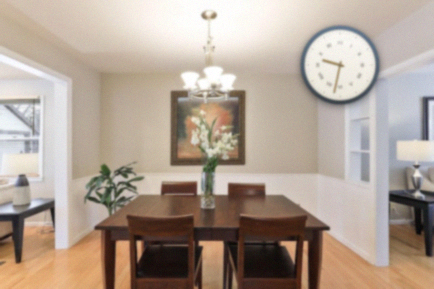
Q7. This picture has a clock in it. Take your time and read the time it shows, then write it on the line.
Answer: 9:32
